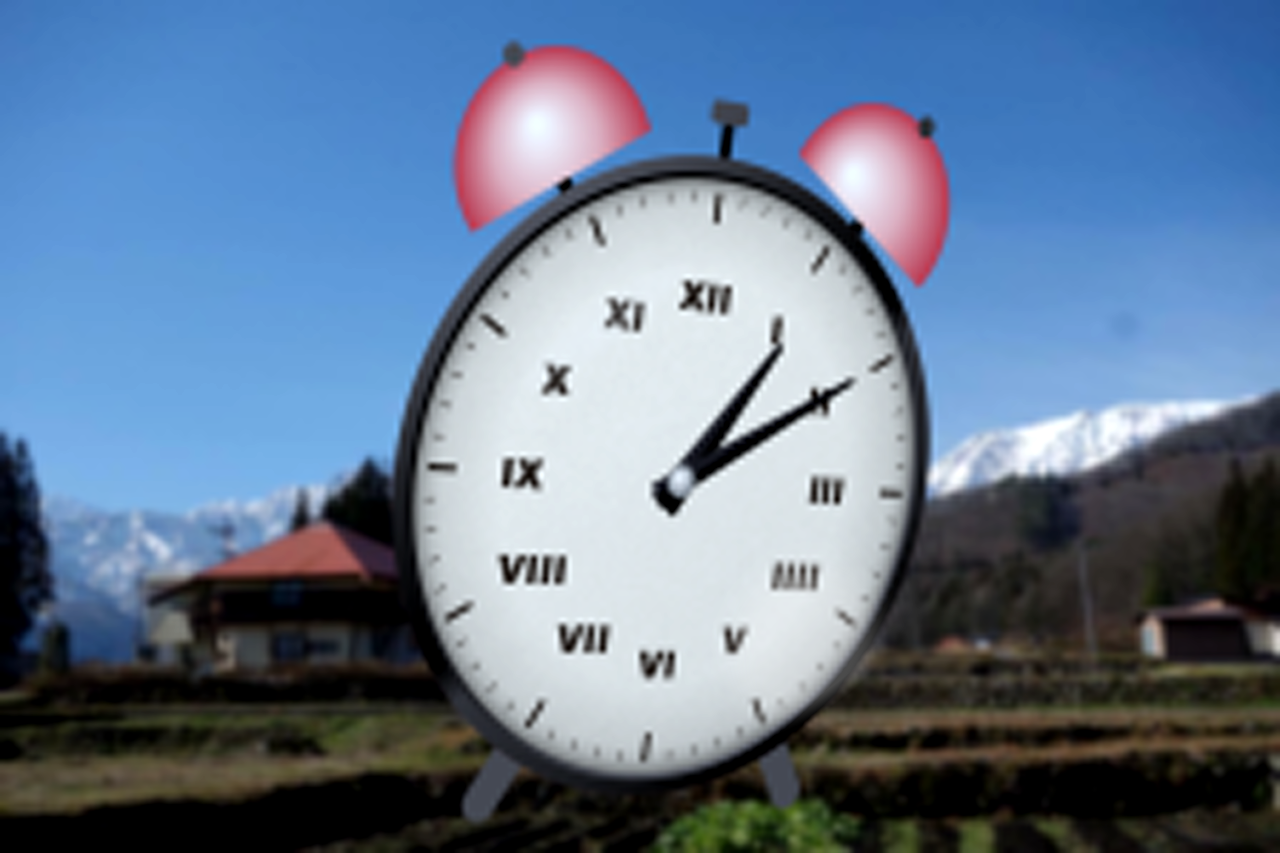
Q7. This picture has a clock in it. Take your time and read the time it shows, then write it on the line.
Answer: 1:10
